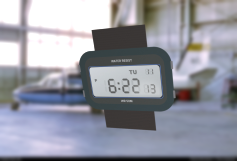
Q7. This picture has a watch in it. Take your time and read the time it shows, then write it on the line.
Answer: 6:22:13
